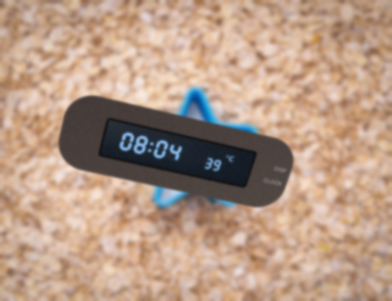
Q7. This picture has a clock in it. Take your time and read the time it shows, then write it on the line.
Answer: 8:04
